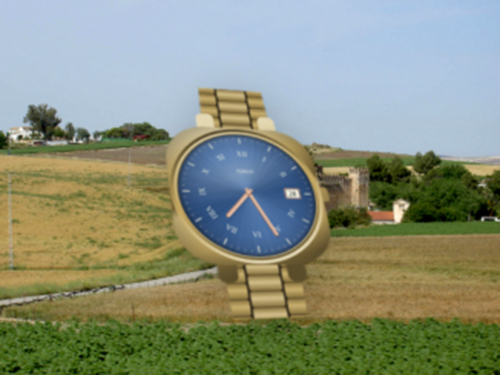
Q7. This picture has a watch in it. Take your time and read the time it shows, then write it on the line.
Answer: 7:26
